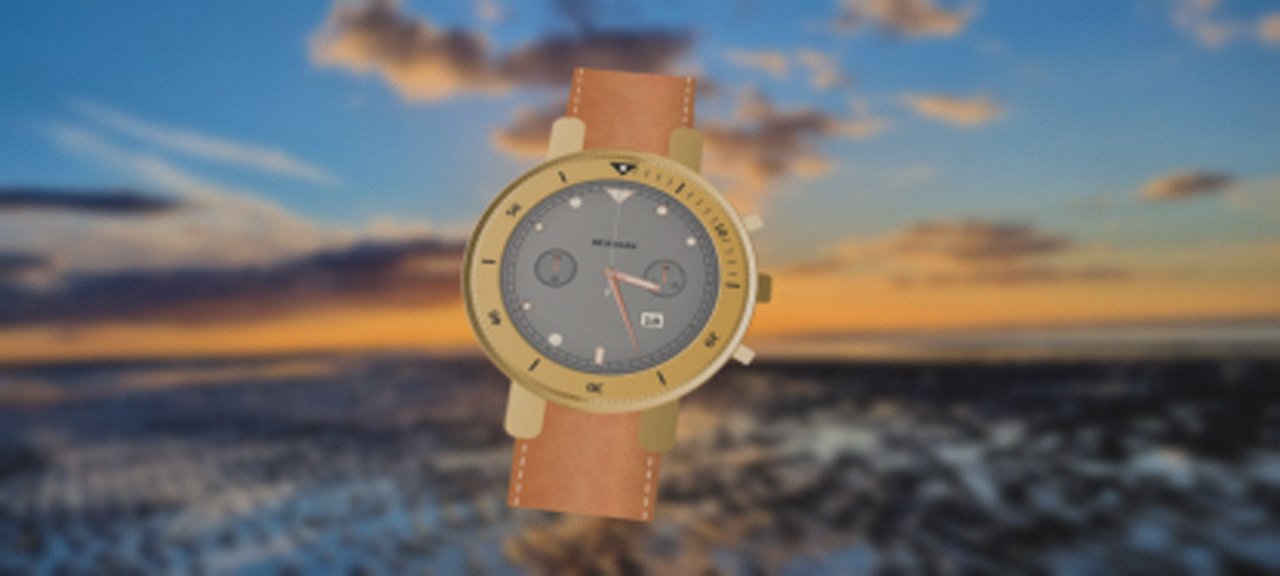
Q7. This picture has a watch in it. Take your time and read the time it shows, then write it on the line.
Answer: 3:26
